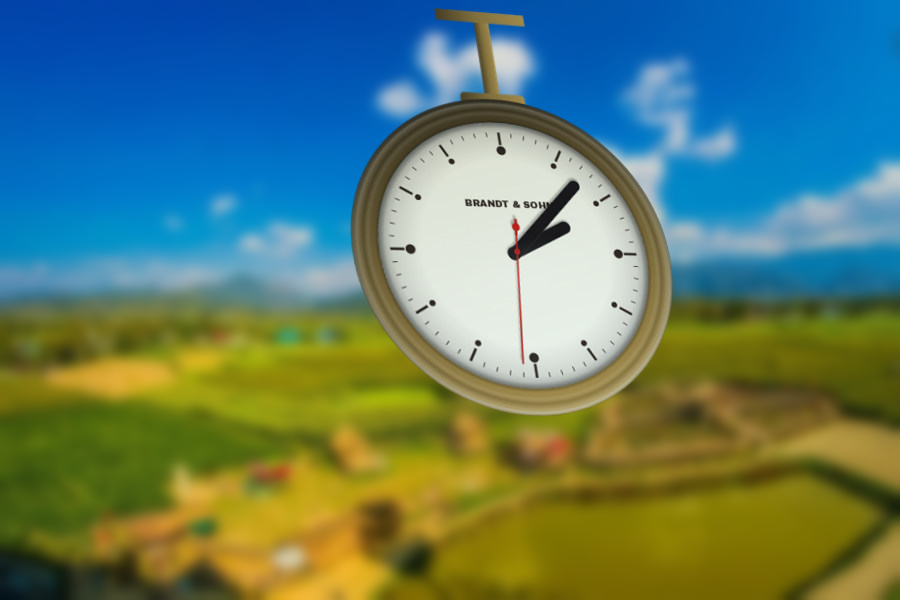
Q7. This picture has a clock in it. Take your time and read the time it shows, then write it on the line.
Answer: 2:07:31
